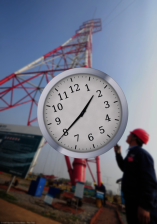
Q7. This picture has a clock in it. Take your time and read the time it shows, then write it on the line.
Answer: 1:40
